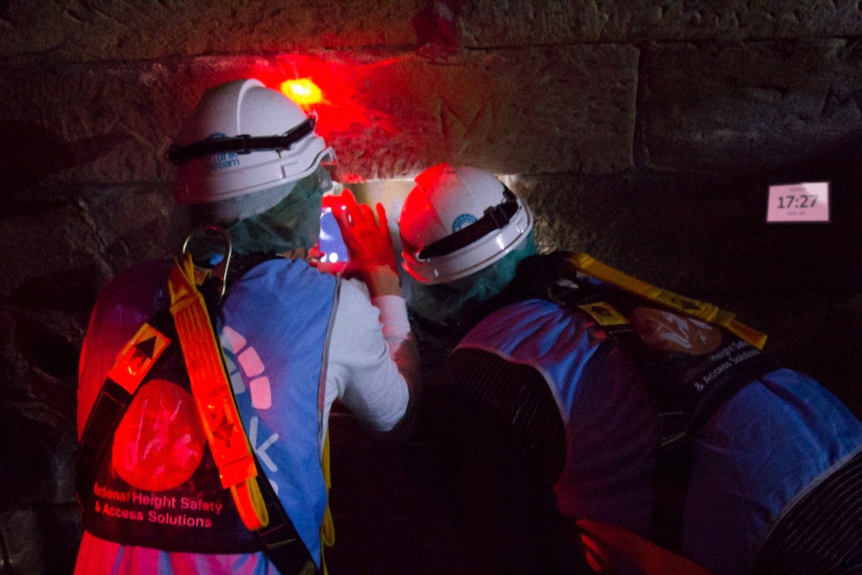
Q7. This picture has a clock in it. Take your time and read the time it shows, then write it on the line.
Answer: 17:27
